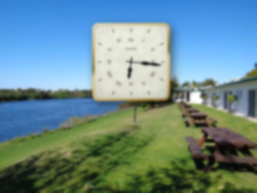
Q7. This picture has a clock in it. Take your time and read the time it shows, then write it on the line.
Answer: 6:16
